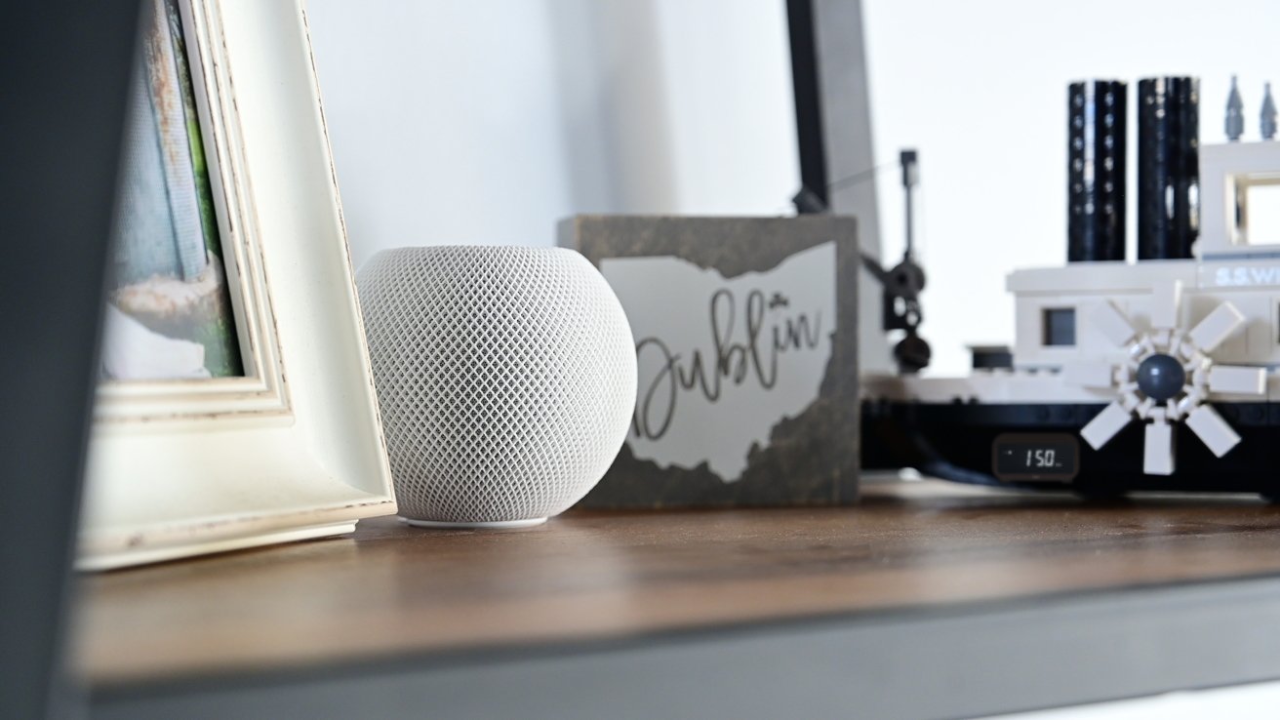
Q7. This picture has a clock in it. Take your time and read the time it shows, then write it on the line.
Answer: 1:50
